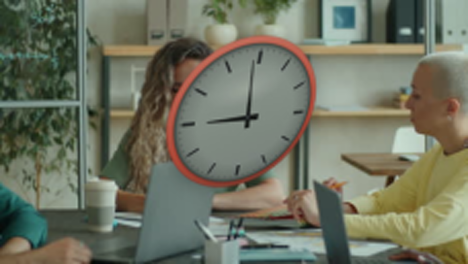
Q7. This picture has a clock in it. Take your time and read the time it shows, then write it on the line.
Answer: 8:59
